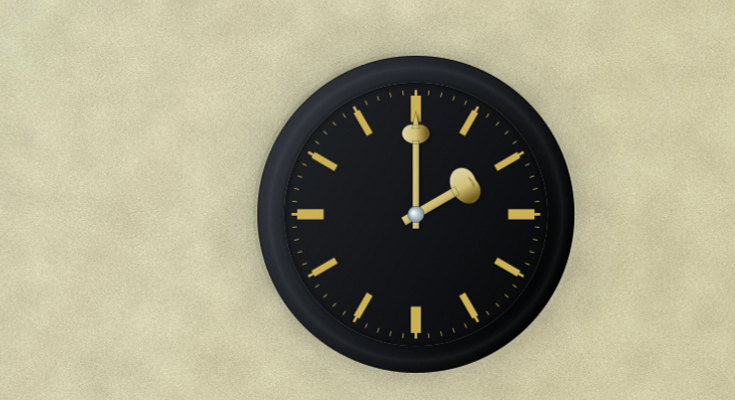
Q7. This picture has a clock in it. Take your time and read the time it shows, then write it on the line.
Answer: 2:00
